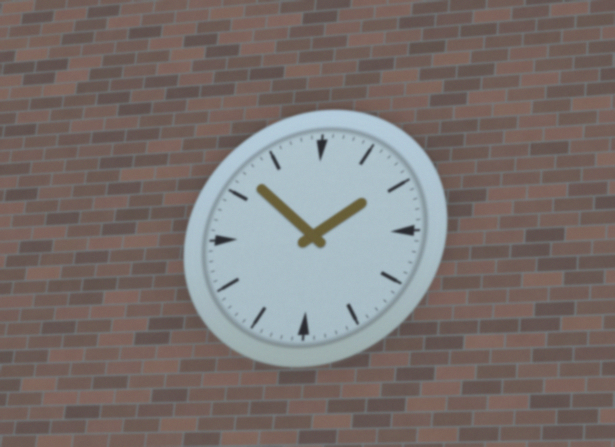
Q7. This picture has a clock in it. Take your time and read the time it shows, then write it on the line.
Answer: 1:52
